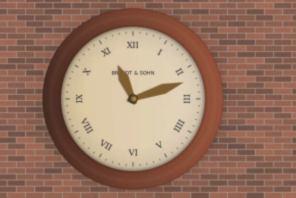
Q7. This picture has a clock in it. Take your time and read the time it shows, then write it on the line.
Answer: 11:12
